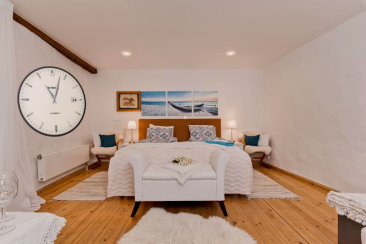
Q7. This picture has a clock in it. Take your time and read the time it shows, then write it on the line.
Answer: 11:03
